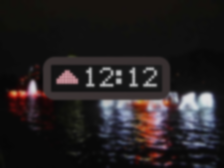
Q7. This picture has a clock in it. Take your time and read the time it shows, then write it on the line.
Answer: 12:12
